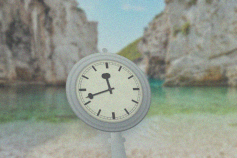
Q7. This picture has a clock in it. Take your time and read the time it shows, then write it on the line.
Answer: 11:42
